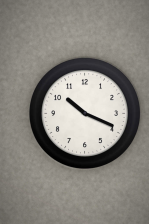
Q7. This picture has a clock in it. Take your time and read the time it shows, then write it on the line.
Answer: 10:19
